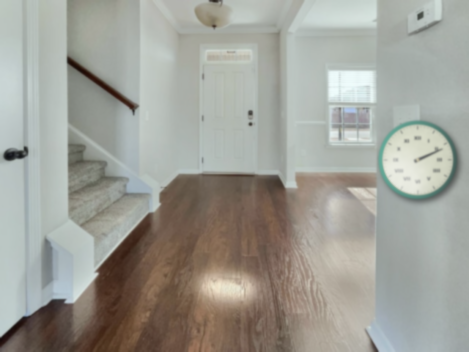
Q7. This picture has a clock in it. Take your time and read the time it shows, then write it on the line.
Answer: 2:11
